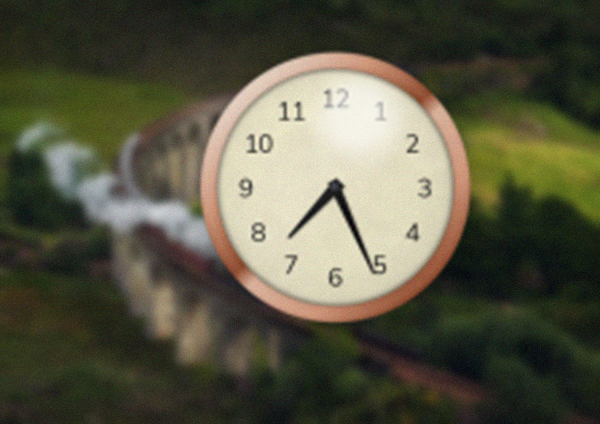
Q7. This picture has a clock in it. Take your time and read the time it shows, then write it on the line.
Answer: 7:26
